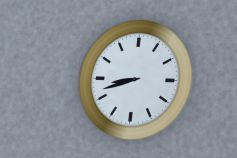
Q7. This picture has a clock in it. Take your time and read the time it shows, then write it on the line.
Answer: 8:42
